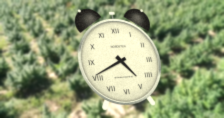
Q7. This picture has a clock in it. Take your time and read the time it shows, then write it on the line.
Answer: 4:41
